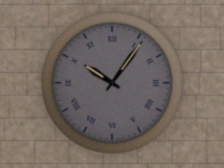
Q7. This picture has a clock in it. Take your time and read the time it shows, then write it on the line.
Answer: 10:06
